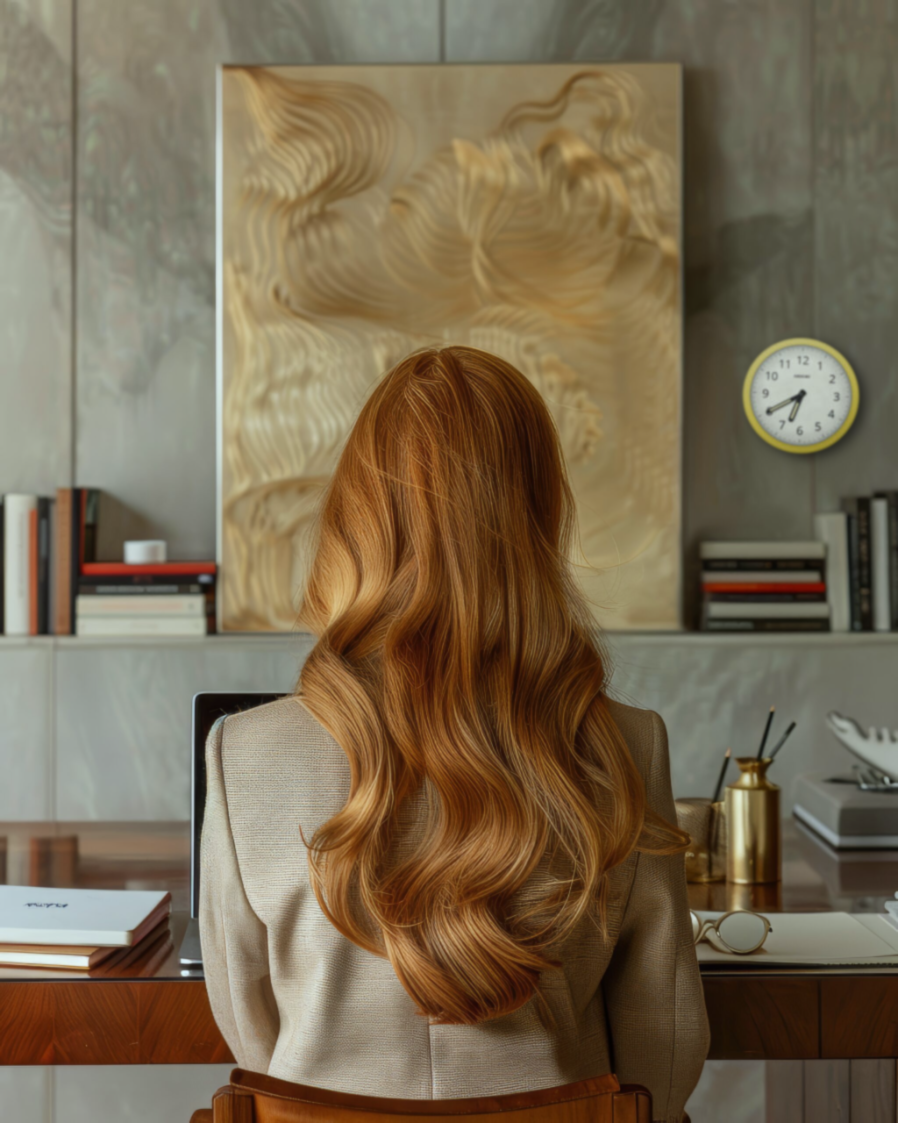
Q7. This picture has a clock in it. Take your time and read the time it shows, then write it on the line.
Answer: 6:40
